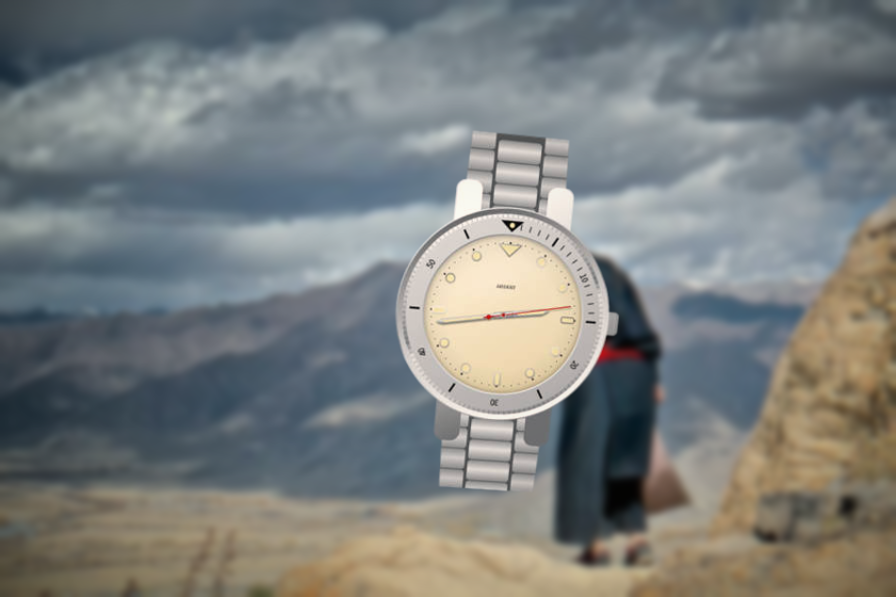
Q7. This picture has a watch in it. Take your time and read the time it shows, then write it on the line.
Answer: 2:43:13
